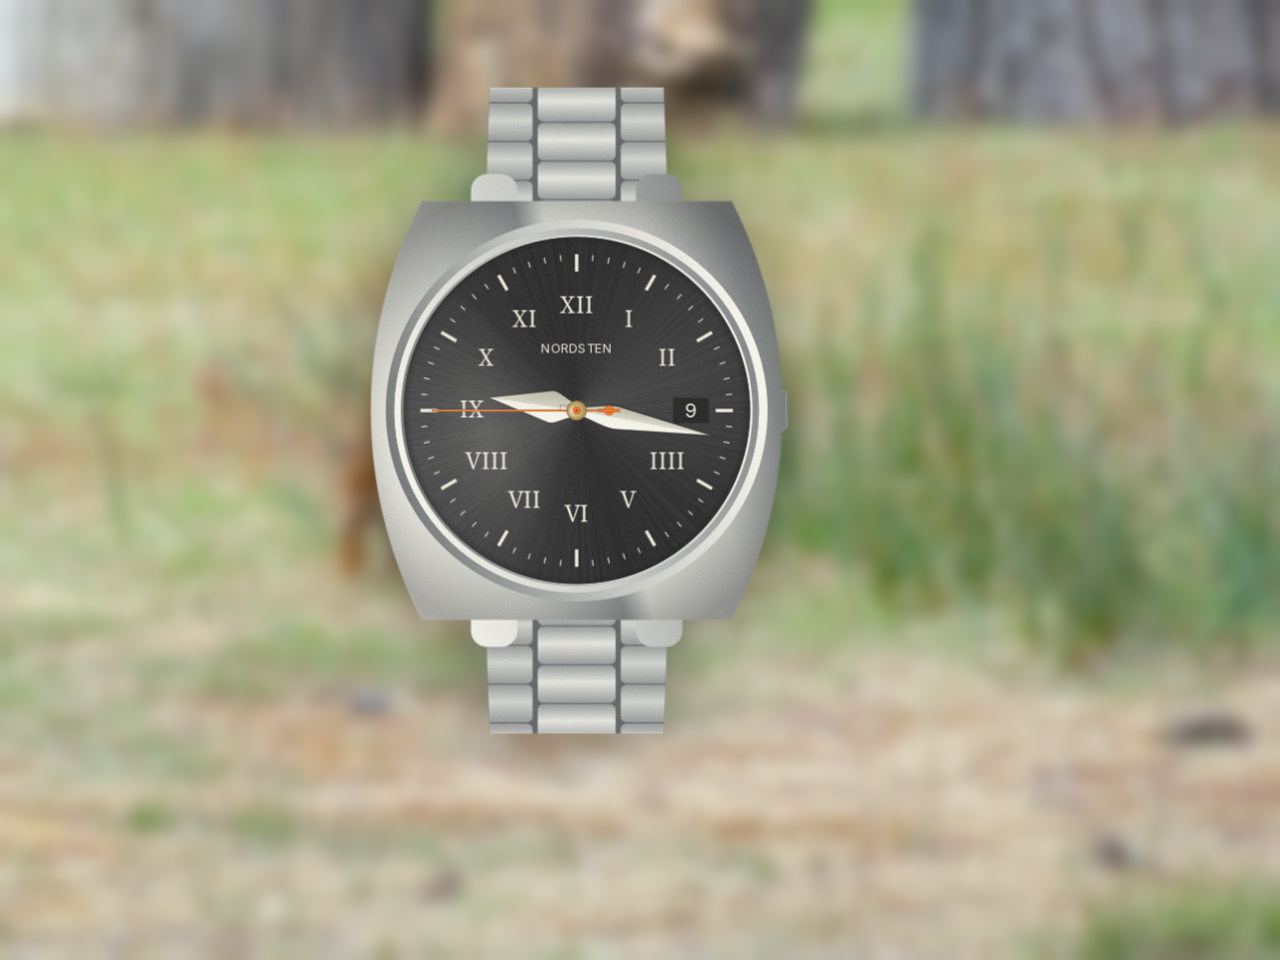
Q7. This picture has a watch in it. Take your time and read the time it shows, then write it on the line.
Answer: 9:16:45
